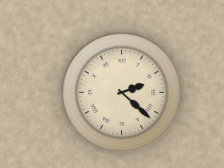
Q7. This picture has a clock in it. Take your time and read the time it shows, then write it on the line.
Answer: 2:22
